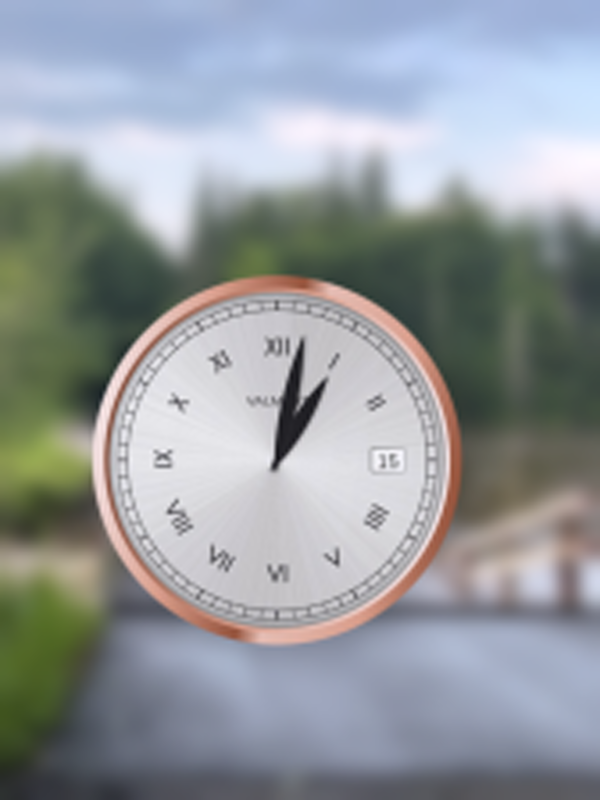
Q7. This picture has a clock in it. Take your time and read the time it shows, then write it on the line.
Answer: 1:02
